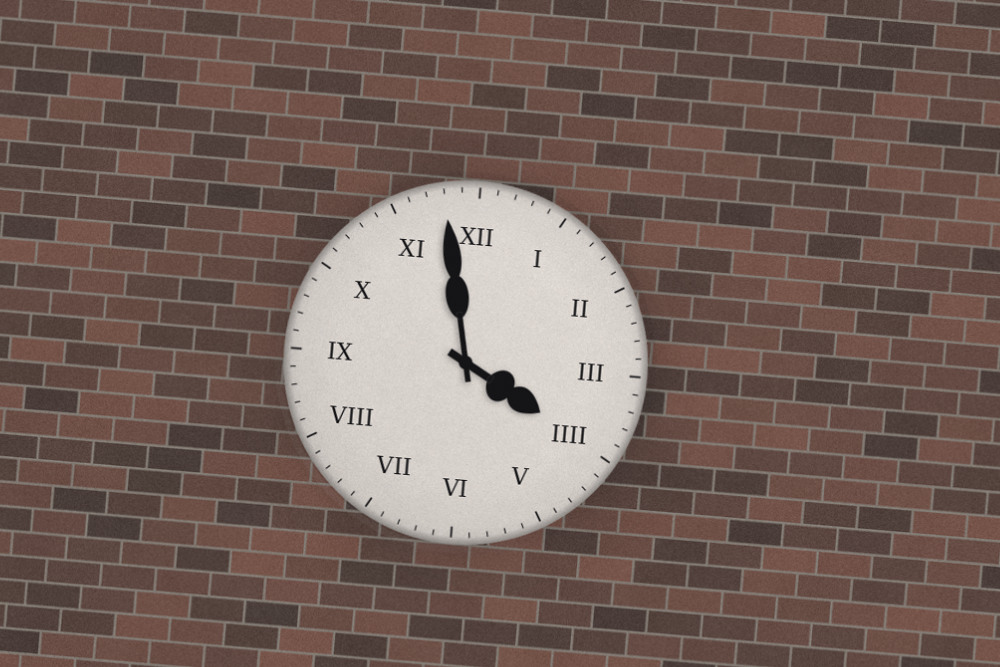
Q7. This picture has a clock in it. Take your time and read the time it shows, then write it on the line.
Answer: 3:58
